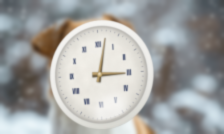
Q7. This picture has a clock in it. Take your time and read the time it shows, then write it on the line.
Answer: 3:02
